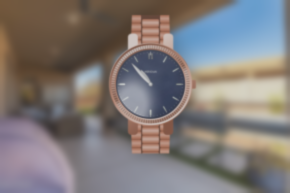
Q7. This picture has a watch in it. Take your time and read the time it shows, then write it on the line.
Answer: 10:53
